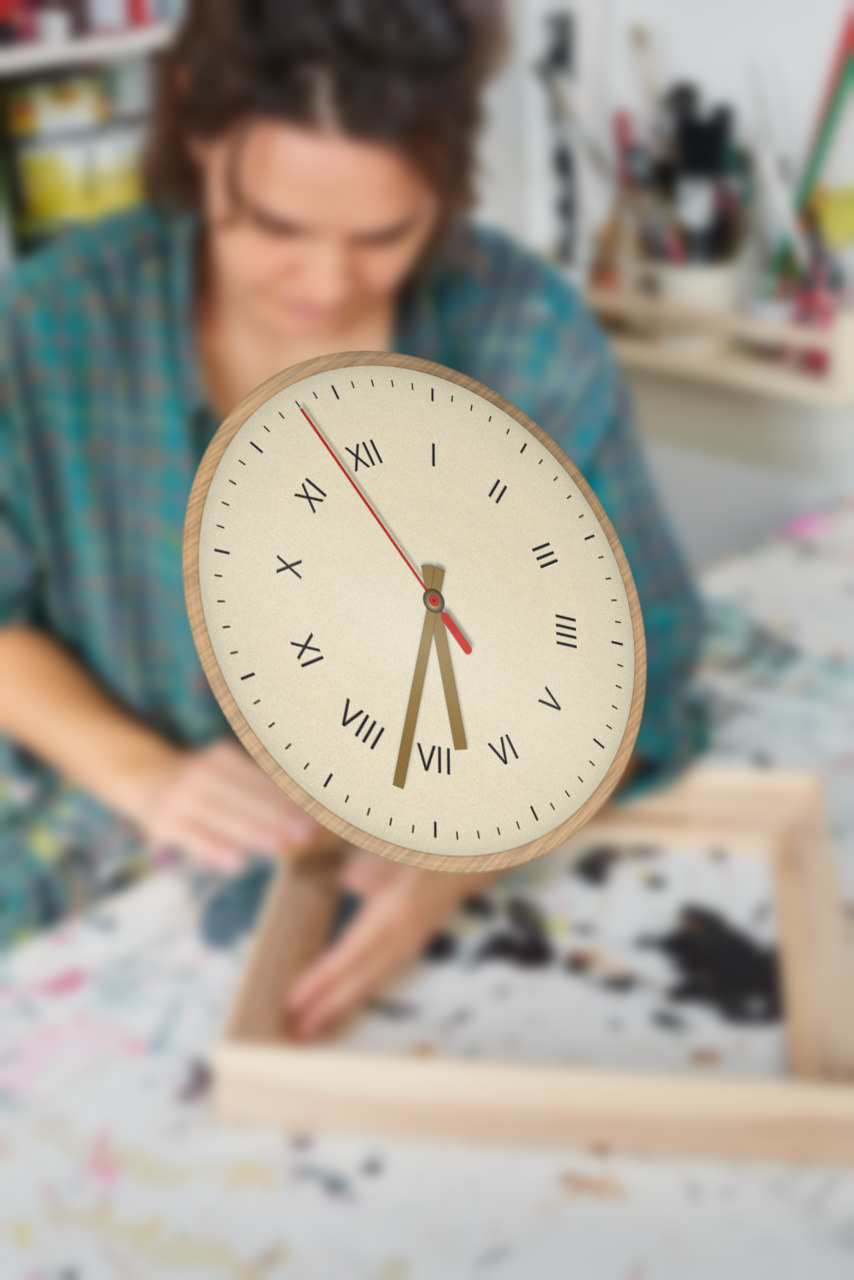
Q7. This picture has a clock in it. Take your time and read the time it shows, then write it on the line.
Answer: 6:36:58
